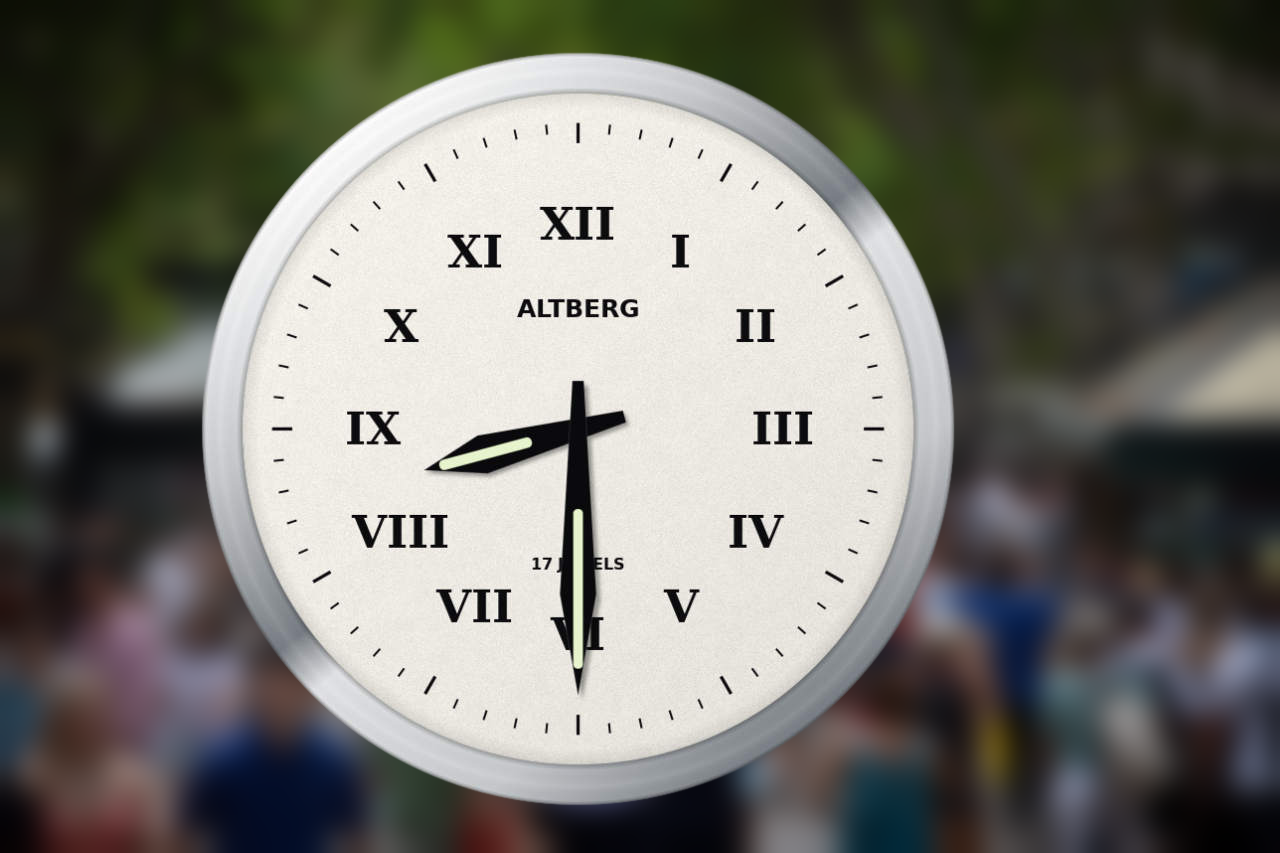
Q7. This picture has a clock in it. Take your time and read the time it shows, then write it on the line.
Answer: 8:30
